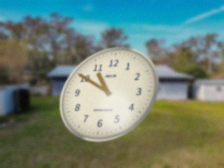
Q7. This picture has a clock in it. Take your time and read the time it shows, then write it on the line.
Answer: 10:50
